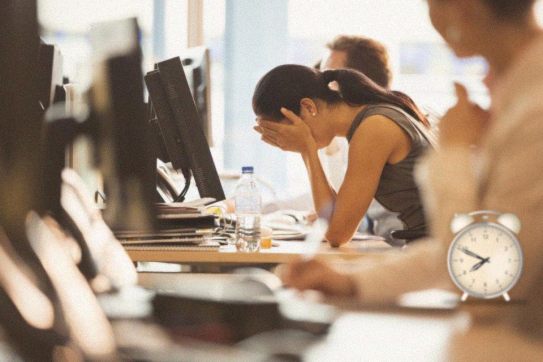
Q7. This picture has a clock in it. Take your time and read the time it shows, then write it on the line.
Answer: 7:49
